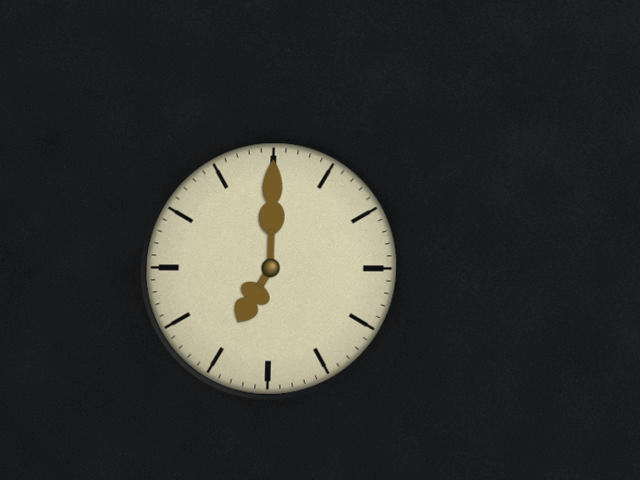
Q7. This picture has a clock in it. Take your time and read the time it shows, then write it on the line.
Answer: 7:00
